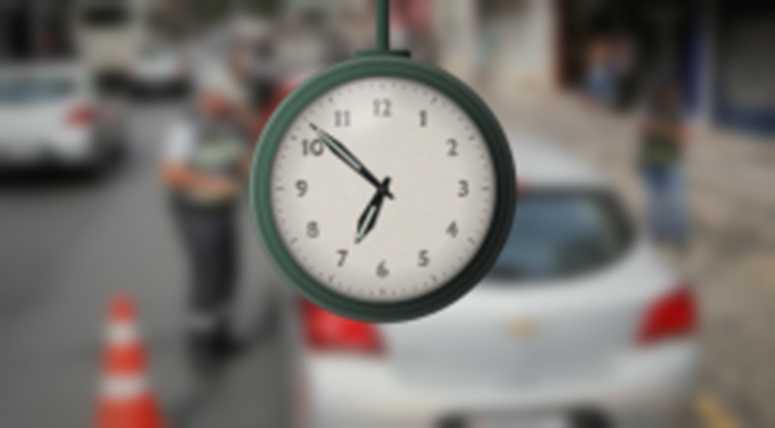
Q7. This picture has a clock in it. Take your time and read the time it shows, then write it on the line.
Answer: 6:52
